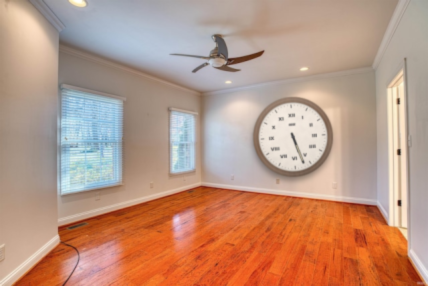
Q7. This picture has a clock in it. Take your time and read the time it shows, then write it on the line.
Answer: 5:27
